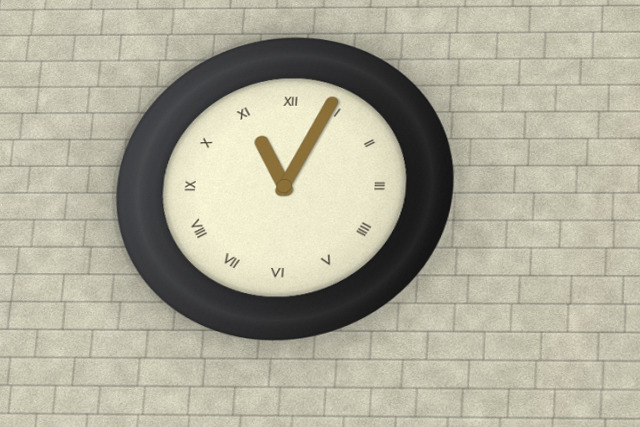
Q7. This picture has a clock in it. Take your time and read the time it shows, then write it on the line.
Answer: 11:04
